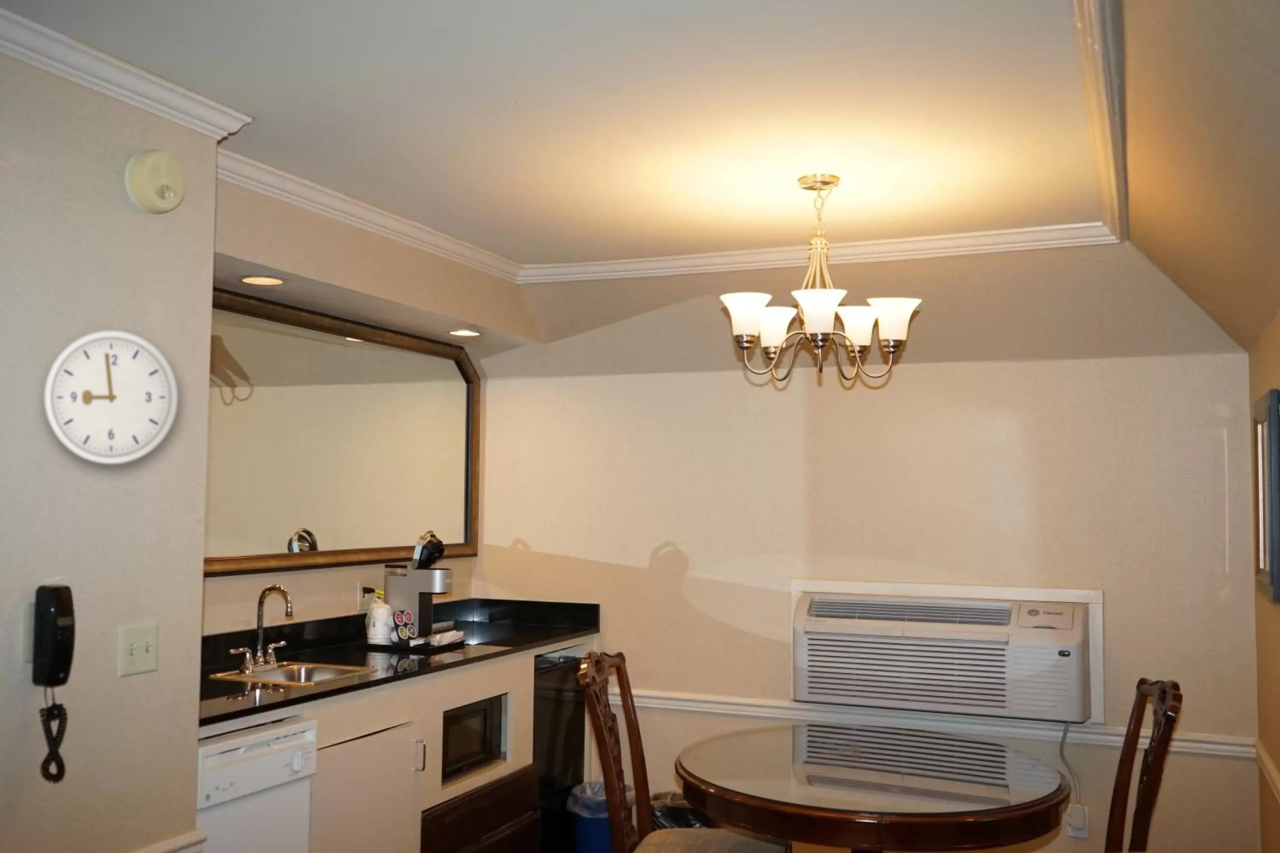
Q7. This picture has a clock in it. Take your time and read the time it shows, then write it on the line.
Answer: 8:59
